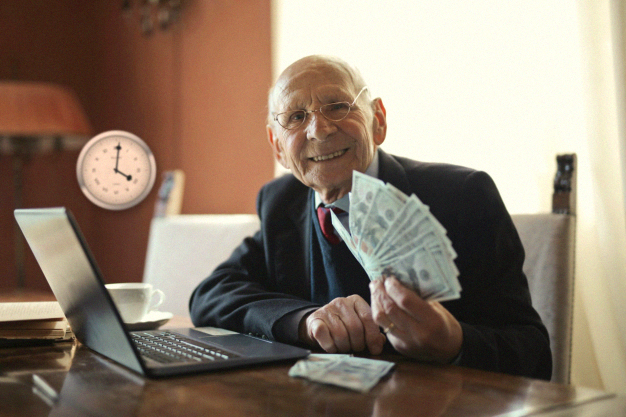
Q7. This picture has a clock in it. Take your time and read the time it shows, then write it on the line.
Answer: 4:01
